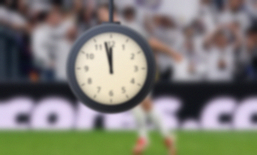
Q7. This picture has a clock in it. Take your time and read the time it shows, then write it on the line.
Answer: 11:58
